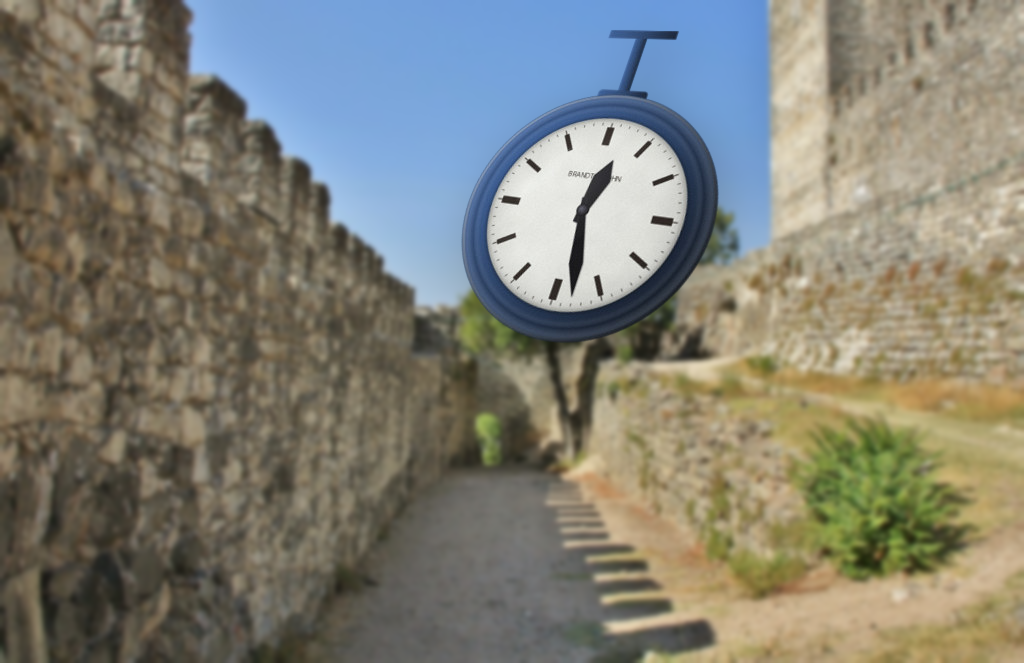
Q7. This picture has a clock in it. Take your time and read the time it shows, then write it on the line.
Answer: 12:28
